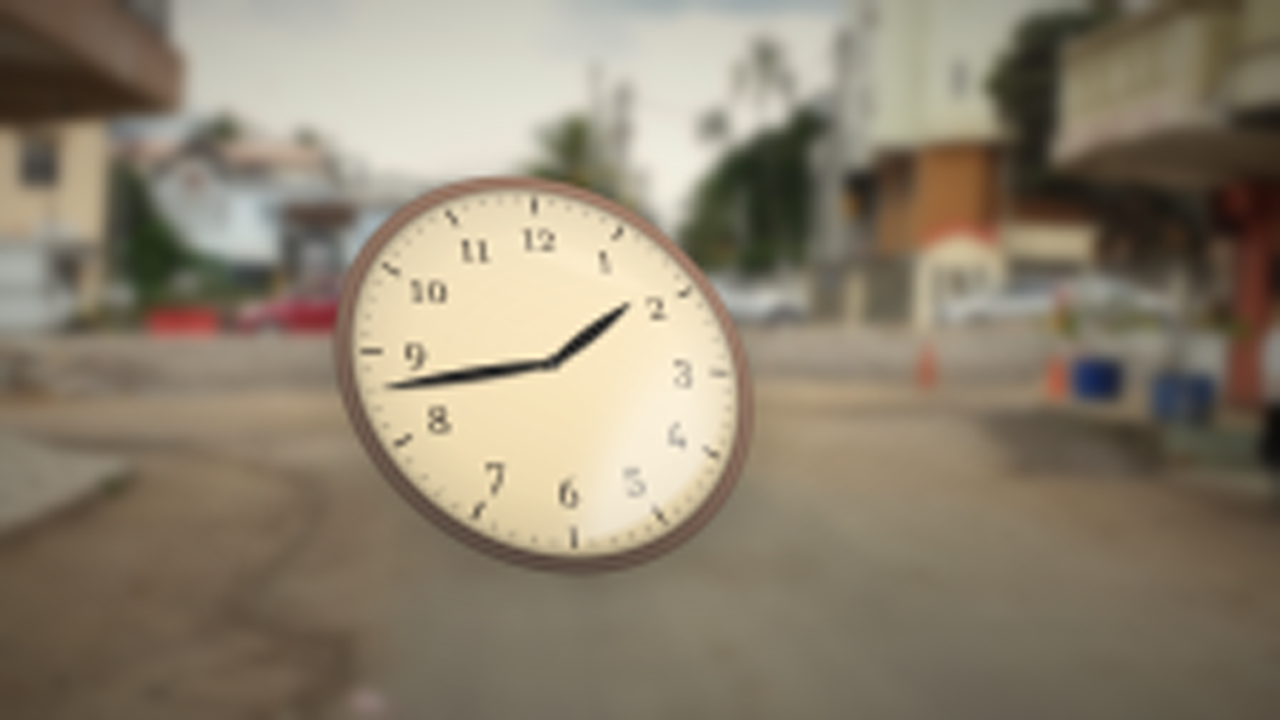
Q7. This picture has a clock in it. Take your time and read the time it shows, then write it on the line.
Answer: 1:43
